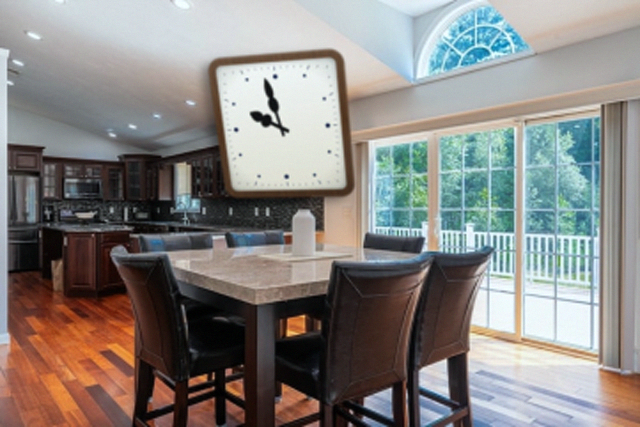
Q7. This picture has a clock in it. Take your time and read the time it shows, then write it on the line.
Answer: 9:58
